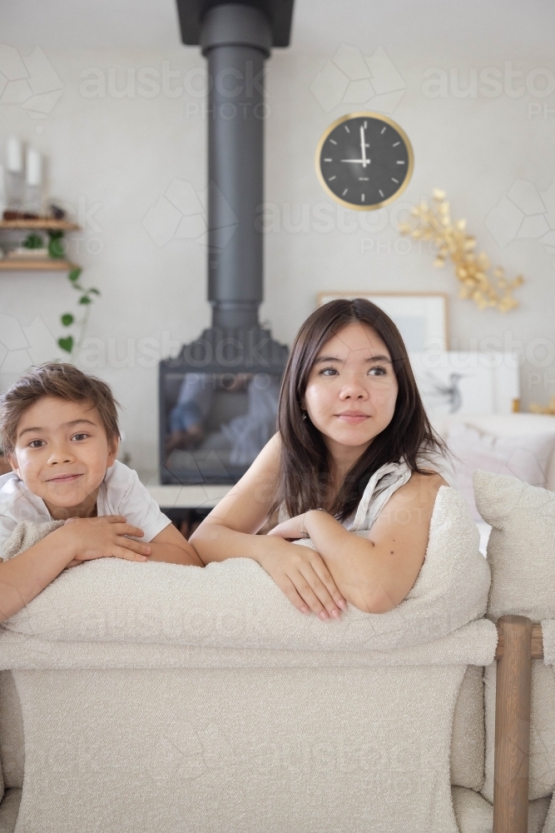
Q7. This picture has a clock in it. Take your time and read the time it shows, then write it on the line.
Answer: 8:59
